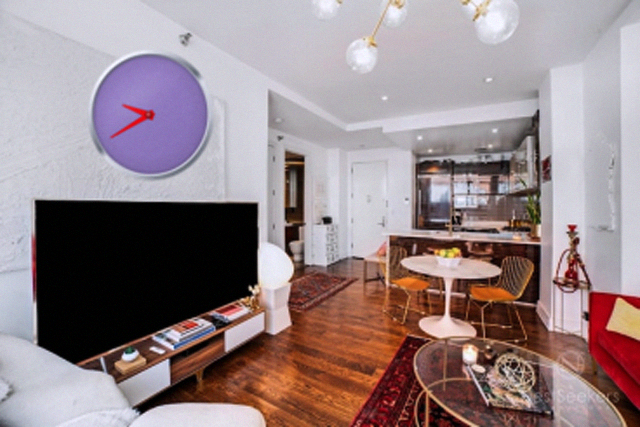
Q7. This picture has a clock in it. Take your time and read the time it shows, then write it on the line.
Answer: 9:40
